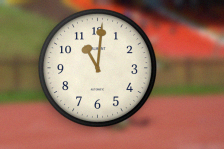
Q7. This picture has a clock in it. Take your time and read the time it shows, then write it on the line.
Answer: 11:01
